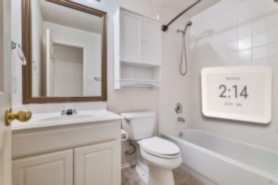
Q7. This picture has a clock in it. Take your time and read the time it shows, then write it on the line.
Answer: 2:14
